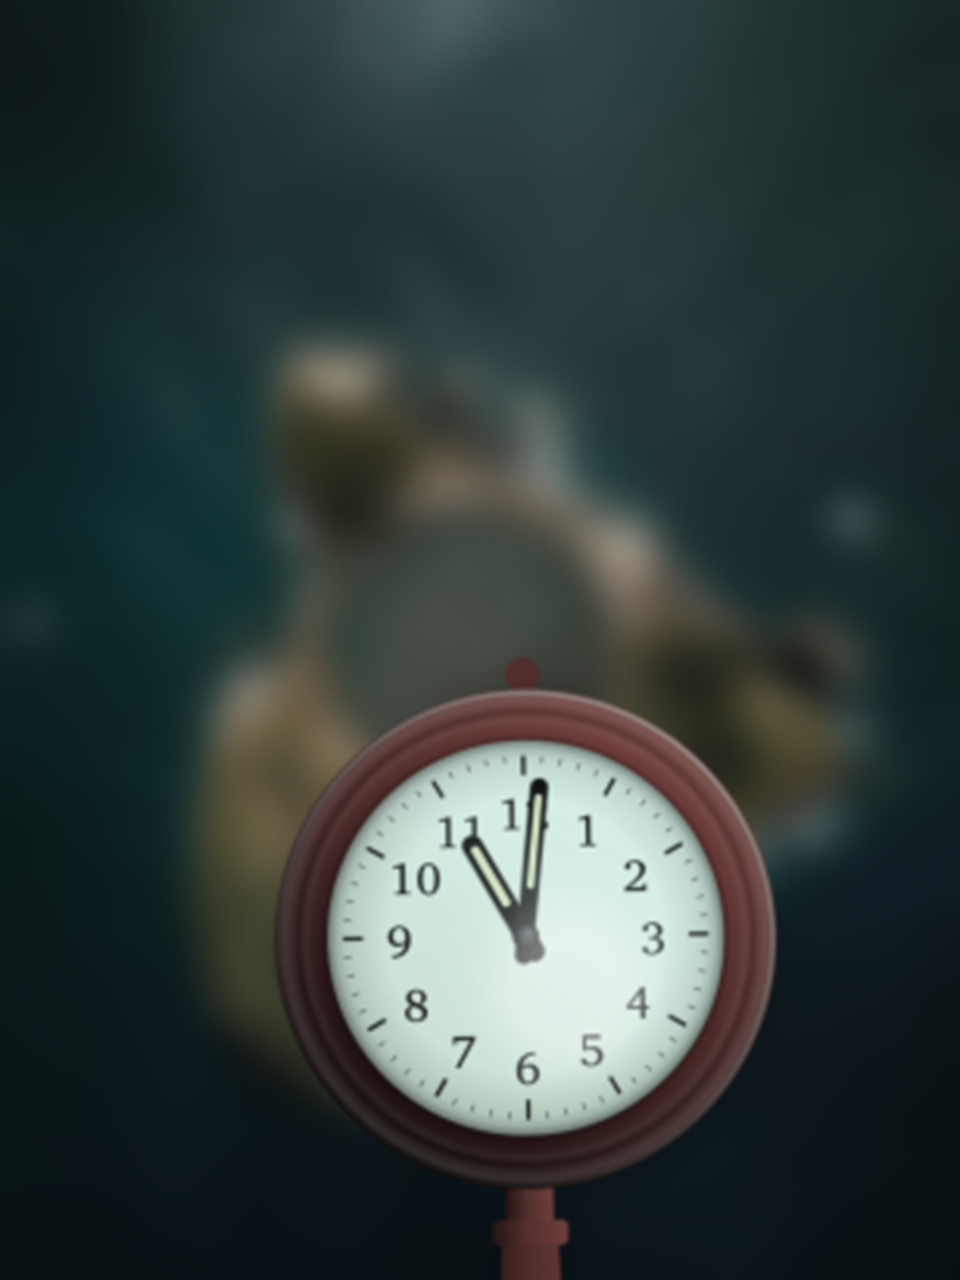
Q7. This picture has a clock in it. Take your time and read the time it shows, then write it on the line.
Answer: 11:01
